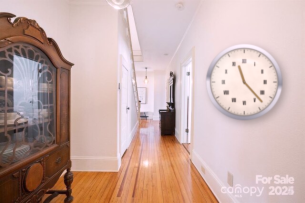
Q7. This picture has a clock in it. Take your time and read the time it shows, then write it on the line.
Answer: 11:23
